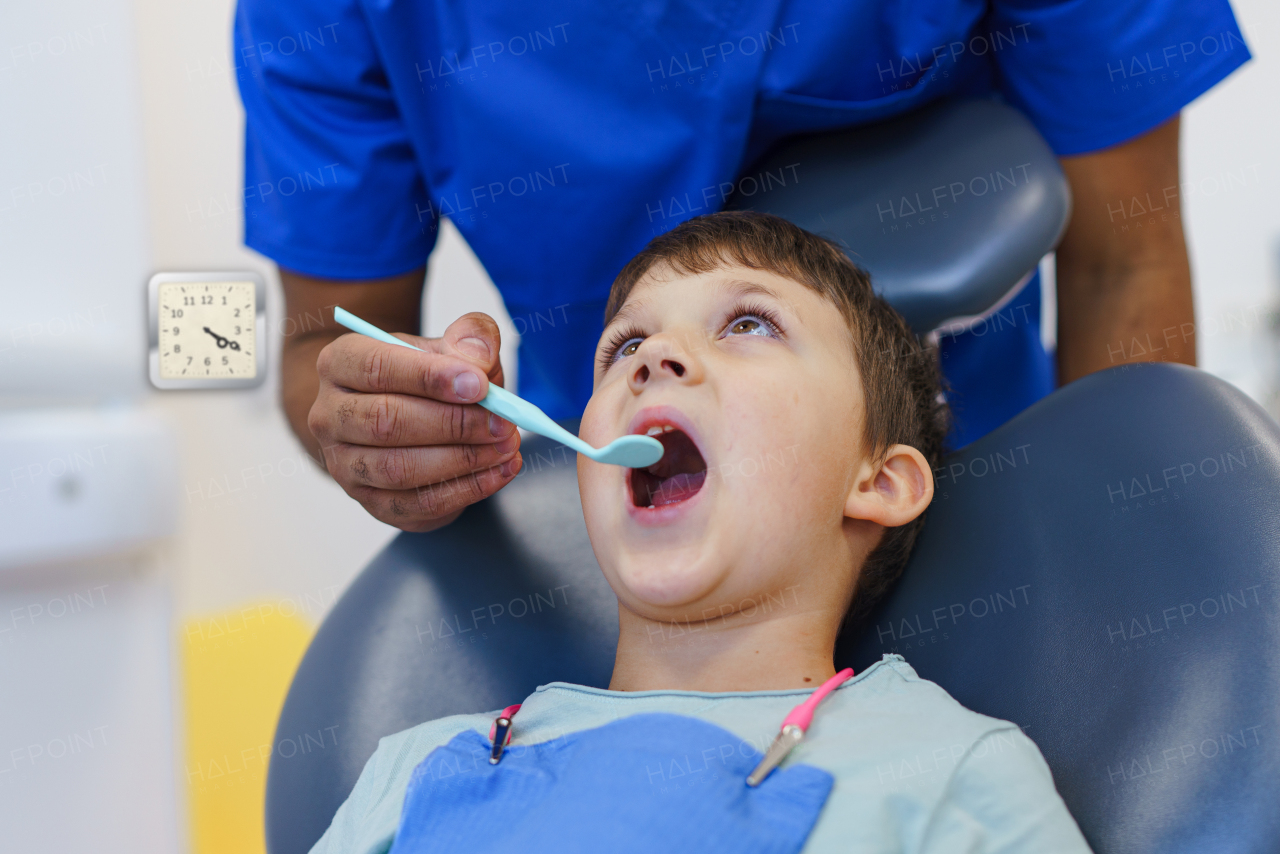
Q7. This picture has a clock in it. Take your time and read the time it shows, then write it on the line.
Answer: 4:20
